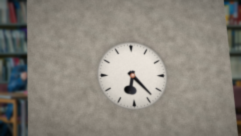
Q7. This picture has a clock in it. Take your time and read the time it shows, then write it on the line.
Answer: 6:23
